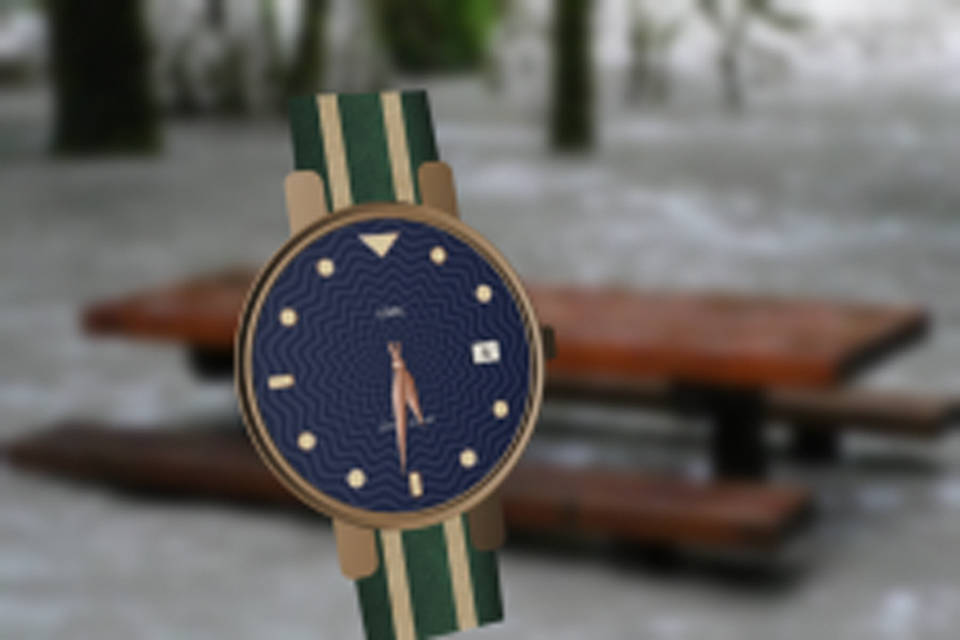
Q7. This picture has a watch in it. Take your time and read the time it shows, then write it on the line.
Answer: 5:31
